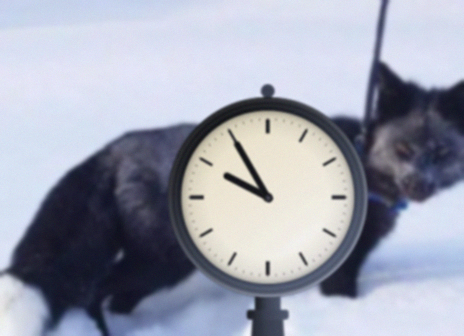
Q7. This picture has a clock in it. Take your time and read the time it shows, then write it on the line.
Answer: 9:55
